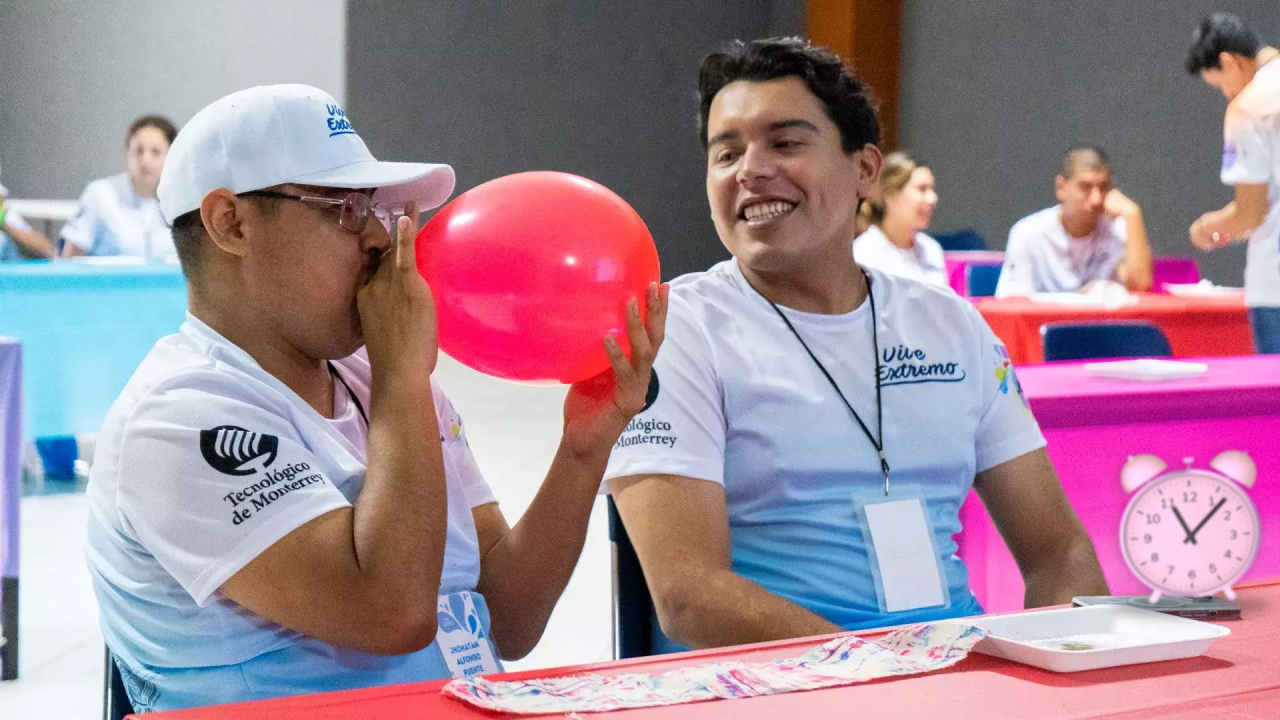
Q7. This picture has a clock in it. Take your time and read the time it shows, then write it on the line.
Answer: 11:07
